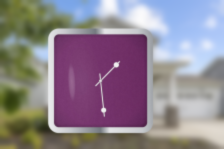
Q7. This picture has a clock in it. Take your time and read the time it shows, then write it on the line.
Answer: 1:29
